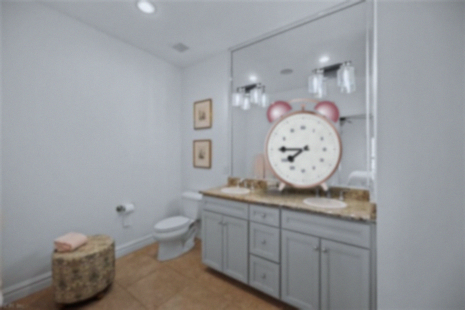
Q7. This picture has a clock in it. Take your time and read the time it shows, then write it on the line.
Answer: 7:45
